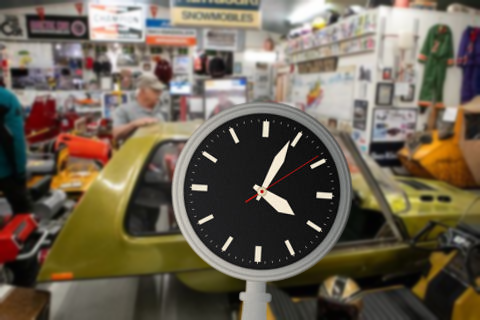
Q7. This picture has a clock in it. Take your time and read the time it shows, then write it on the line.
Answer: 4:04:09
